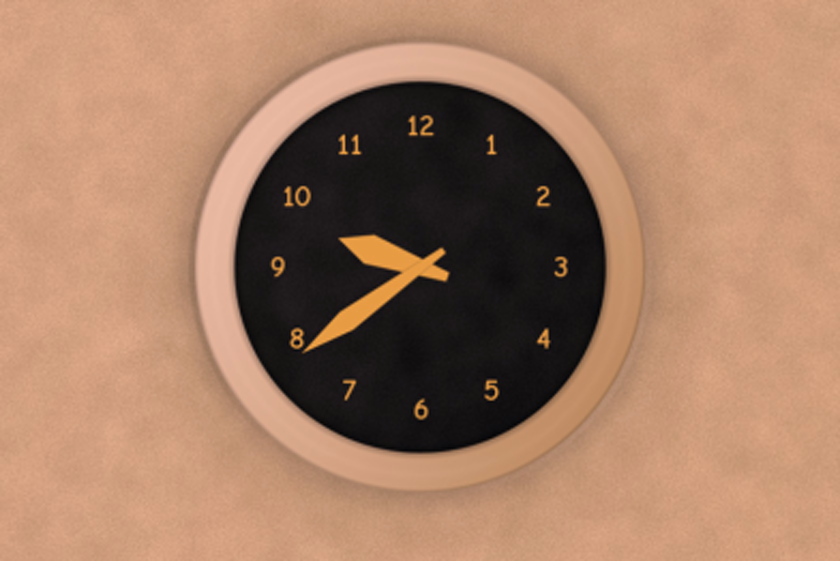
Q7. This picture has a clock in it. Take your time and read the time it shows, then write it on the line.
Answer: 9:39
